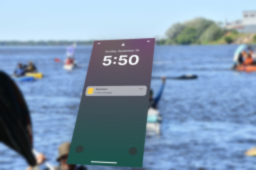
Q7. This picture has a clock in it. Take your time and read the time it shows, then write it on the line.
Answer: 5:50
